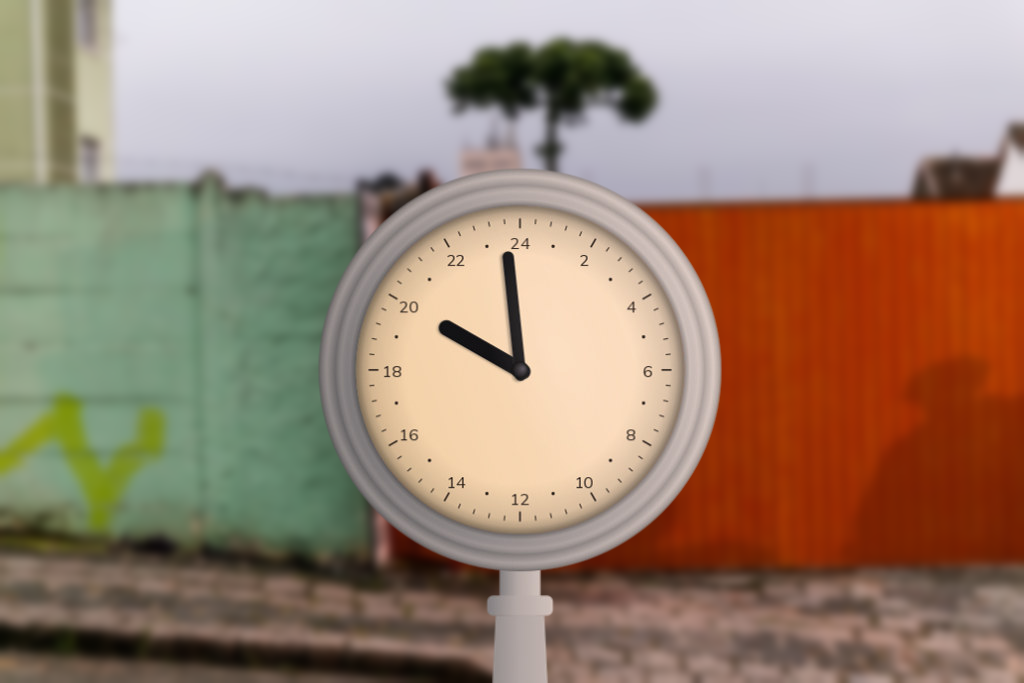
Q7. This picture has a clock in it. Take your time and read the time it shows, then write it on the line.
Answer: 19:59
